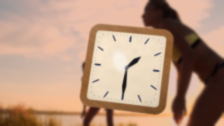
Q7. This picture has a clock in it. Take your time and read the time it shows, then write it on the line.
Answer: 1:30
